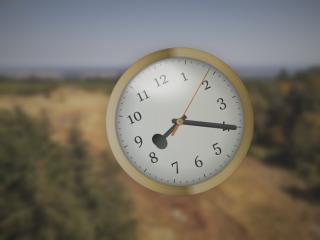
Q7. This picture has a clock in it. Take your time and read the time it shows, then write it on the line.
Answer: 8:20:09
